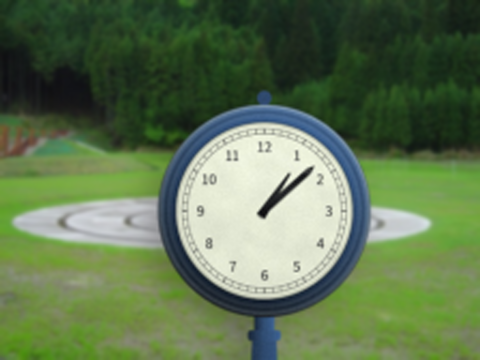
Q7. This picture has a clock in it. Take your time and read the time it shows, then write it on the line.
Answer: 1:08
